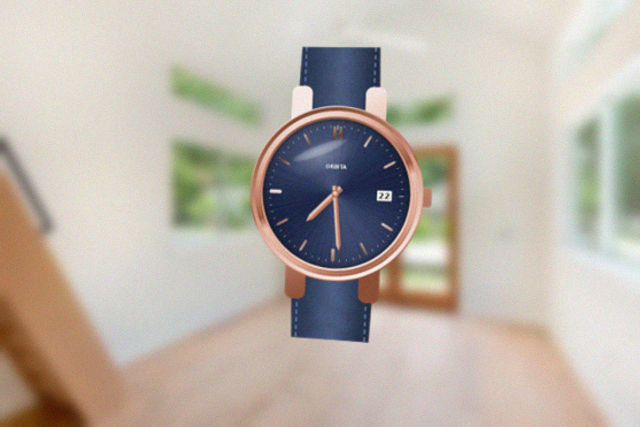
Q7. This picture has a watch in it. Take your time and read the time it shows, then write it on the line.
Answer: 7:29
